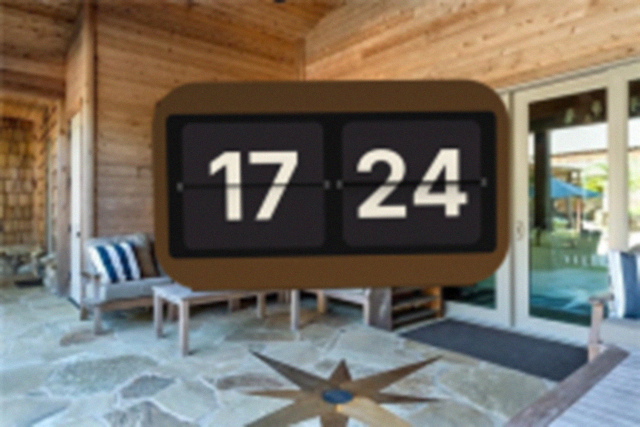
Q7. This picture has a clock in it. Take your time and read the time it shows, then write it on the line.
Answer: 17:24
